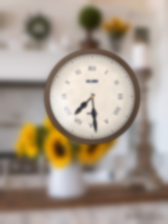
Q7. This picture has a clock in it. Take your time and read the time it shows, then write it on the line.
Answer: 7:29
